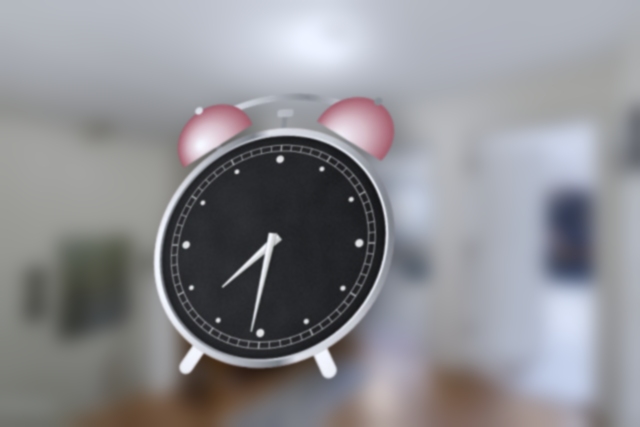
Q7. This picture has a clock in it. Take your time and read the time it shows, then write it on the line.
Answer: 7:31
